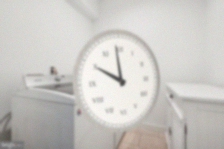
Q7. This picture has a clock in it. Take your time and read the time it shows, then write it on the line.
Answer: 9:59
